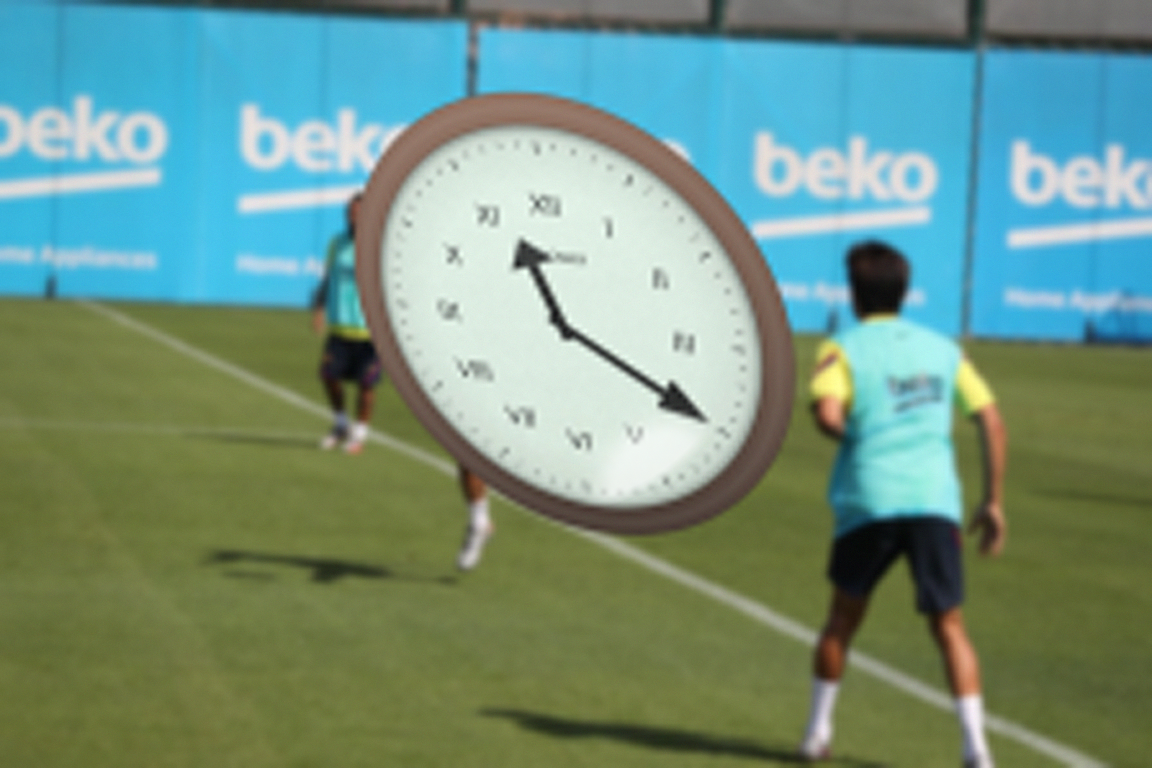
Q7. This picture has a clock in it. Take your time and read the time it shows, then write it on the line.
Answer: 11:20
